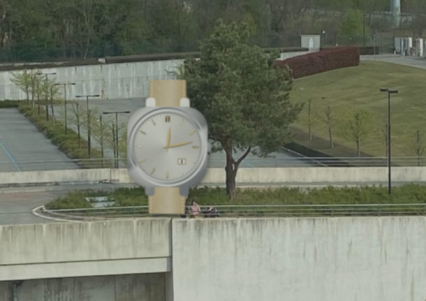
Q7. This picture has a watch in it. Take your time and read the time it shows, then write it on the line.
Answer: 12:13
